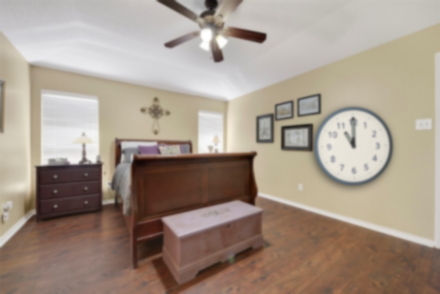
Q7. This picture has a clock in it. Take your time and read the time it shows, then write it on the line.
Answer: 11:00
